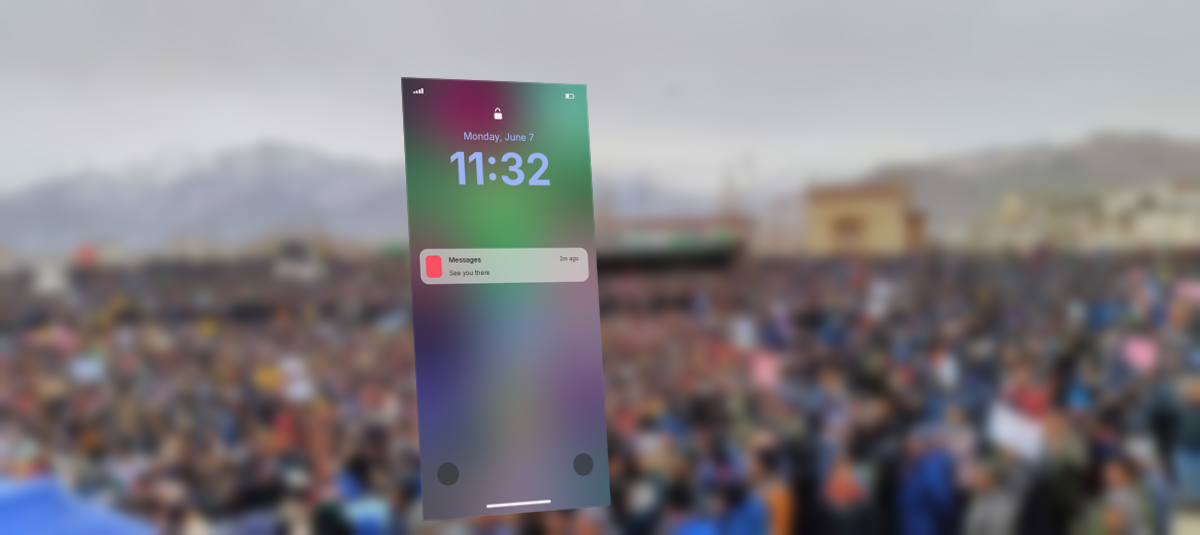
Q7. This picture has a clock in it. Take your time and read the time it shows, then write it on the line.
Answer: 11:32
